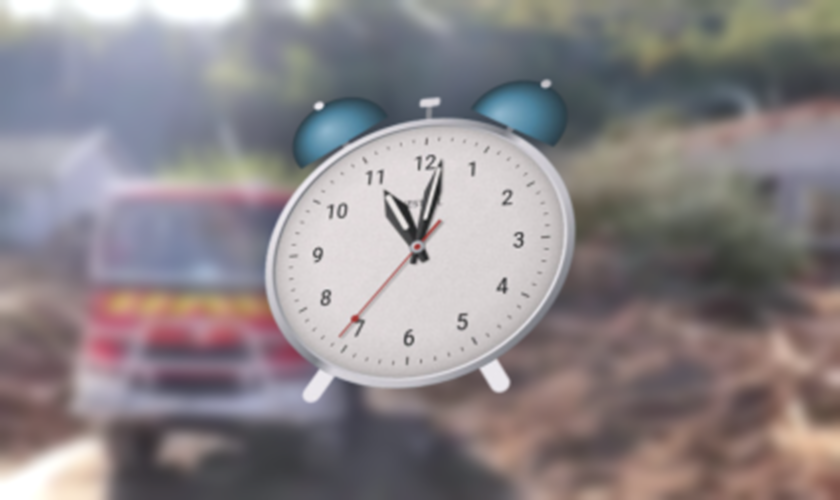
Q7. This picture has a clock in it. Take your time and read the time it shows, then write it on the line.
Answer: 11:01:36
